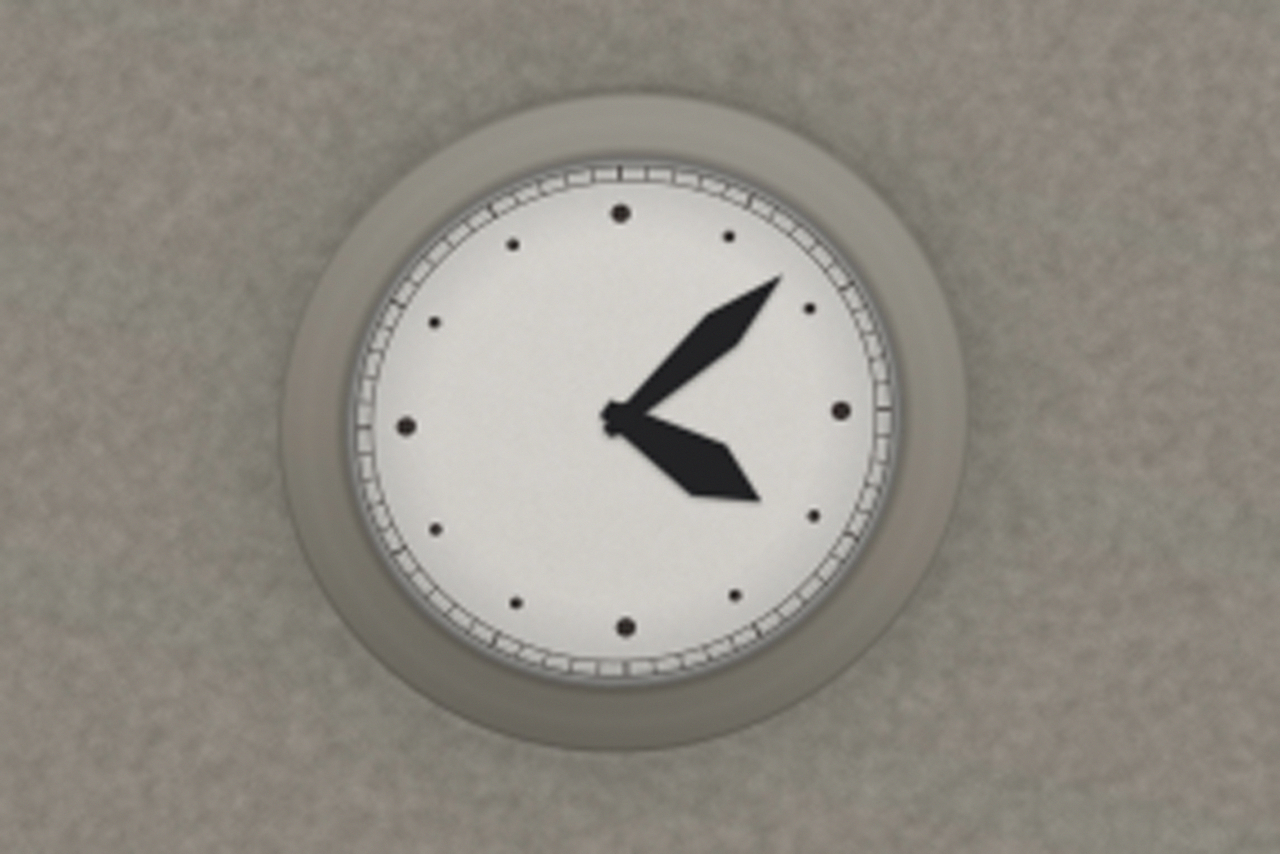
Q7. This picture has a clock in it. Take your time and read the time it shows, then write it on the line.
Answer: 4:08
